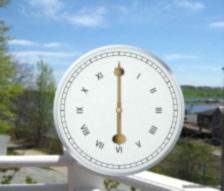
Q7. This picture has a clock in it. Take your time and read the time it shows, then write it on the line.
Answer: 6:00
